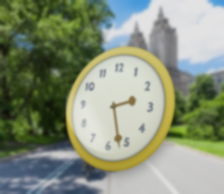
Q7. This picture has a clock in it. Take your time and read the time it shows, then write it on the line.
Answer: 2:27
